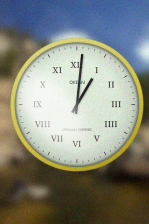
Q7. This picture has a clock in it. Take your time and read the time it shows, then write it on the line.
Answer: 1:01
